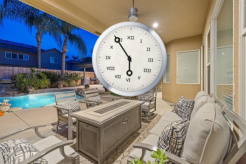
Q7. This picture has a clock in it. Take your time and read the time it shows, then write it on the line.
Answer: 5:54
